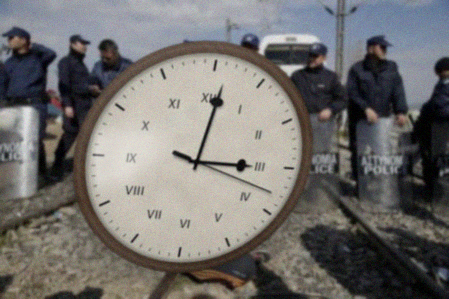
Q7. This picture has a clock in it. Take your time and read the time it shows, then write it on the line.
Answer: 3:01:18
